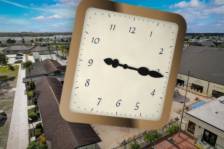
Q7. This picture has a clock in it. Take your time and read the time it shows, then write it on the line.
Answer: 9:16
